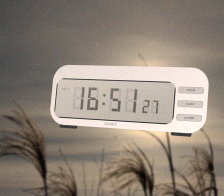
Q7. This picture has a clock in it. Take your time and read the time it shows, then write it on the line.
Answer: 16:51:27
